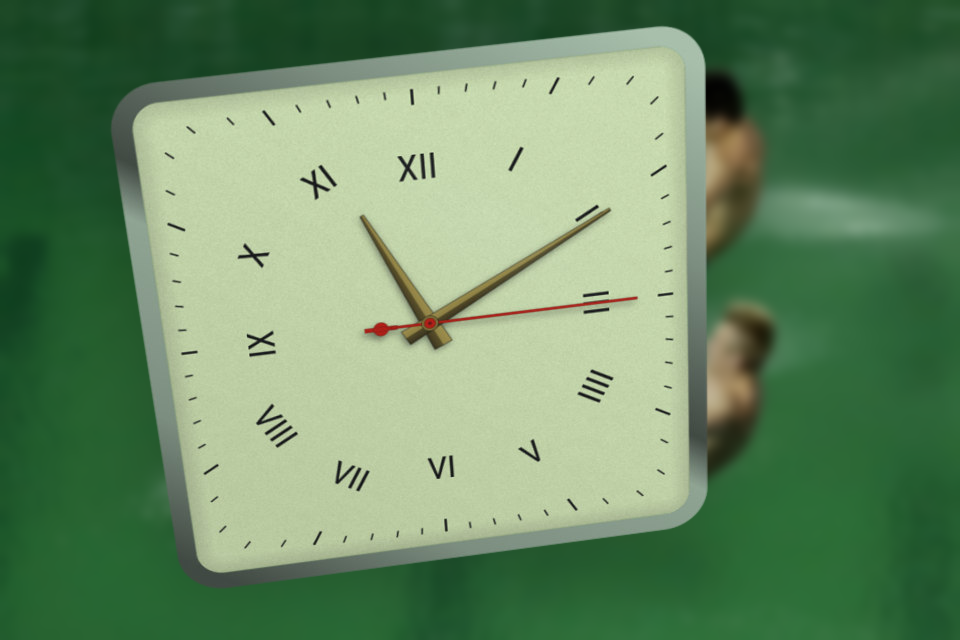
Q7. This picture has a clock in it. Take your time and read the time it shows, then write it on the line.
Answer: 11:10:15
